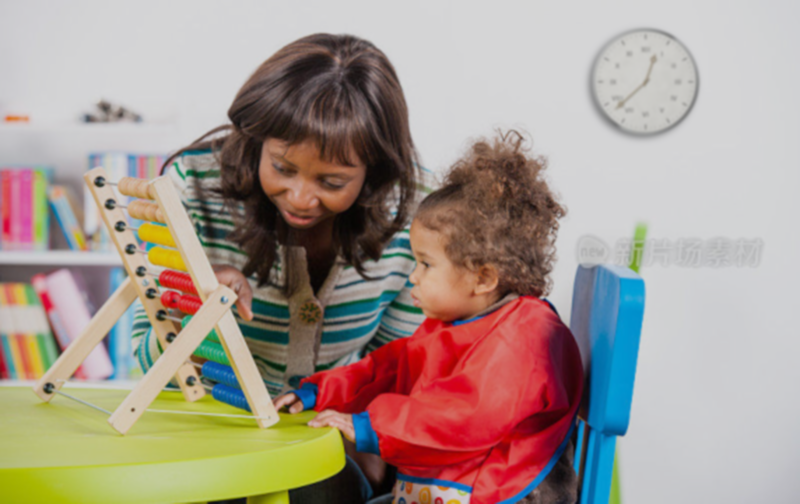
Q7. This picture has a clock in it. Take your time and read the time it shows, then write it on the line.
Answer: 12:38
